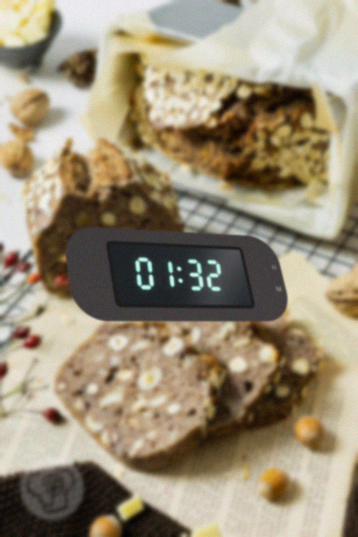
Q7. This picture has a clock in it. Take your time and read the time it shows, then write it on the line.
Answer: 1:32
